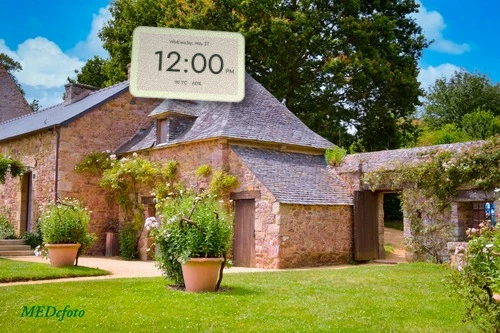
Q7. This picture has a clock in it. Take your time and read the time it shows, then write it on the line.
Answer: 12:00
